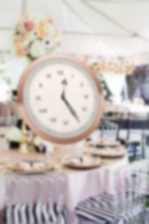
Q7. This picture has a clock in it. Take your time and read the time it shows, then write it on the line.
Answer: 12:25
